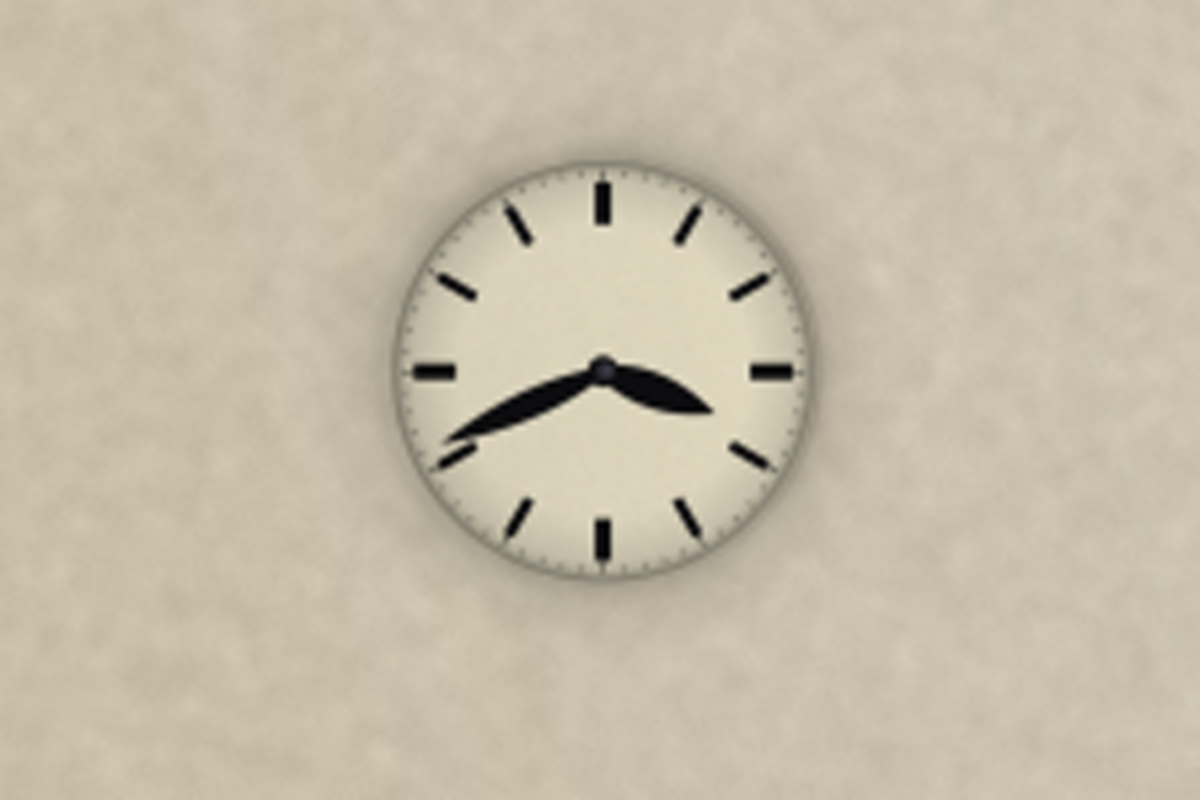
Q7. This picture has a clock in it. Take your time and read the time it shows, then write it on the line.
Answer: 3:41
